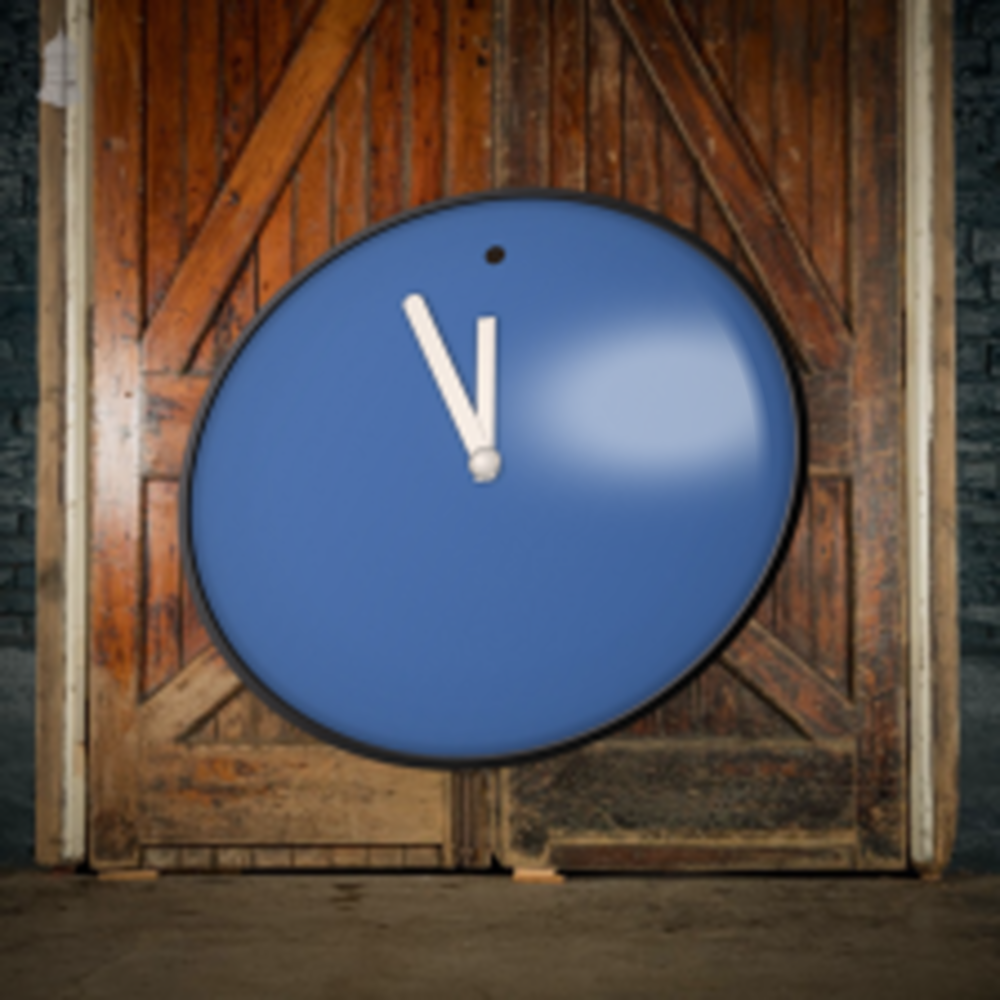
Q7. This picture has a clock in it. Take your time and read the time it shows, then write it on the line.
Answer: 11:56
